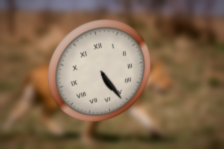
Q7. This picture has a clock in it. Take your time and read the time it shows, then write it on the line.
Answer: 5:26
